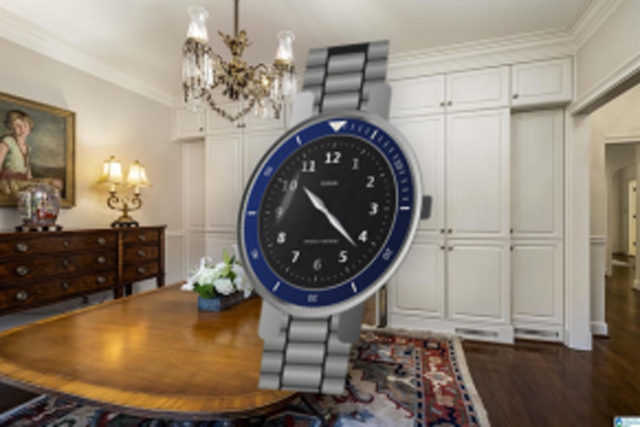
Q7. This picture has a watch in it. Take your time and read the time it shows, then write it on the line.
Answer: 10:22
